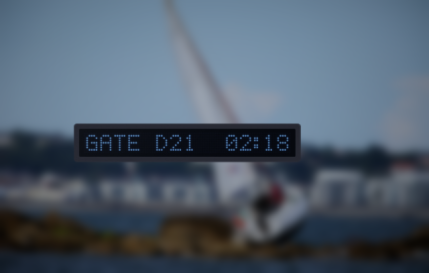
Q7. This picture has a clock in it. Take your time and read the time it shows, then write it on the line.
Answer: 2:18
